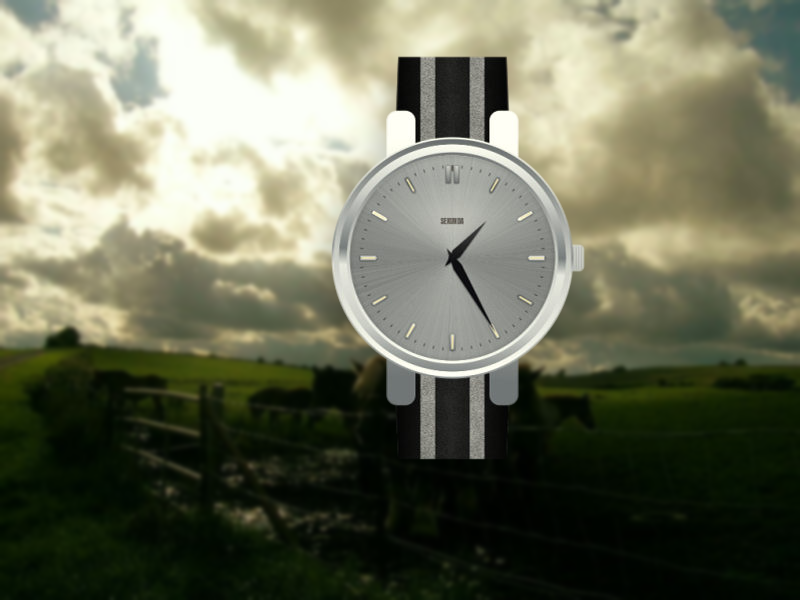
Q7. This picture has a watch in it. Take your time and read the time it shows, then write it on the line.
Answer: 1:25
